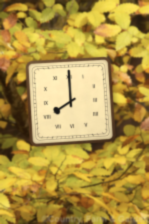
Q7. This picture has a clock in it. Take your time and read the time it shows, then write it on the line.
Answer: 8:00
